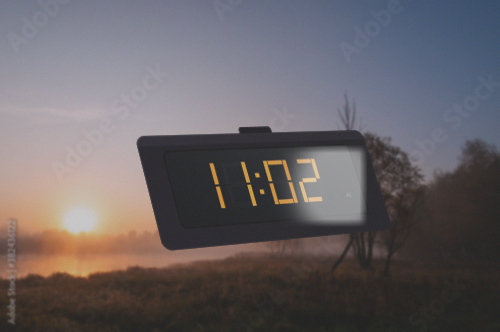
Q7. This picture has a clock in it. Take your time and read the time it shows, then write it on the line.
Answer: 11:02
